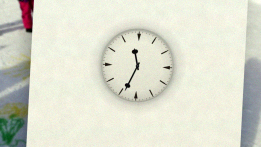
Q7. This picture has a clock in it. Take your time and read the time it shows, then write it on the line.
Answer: 11:34
